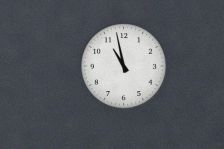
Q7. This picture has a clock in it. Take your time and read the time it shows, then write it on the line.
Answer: 10:58
